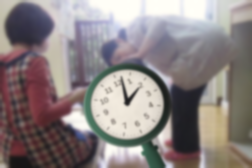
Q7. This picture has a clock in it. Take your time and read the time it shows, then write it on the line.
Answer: 2:02
